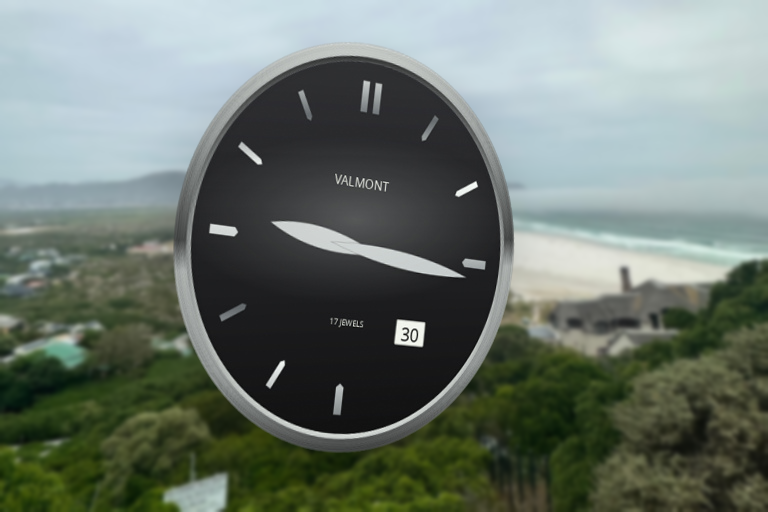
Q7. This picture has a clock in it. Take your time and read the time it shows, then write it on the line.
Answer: 9:16
